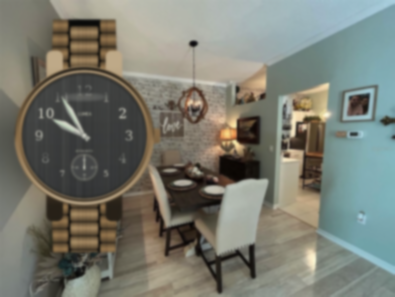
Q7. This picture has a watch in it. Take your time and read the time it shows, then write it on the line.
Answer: 9:55
